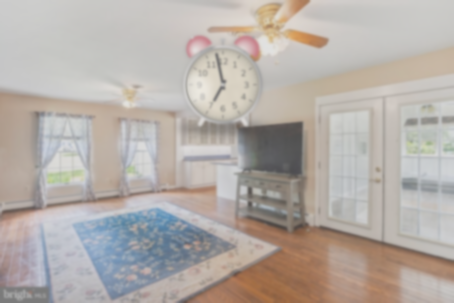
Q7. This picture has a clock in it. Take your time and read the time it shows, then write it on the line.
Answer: 6:58
